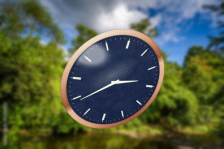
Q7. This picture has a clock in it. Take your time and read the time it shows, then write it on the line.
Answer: 2:39
